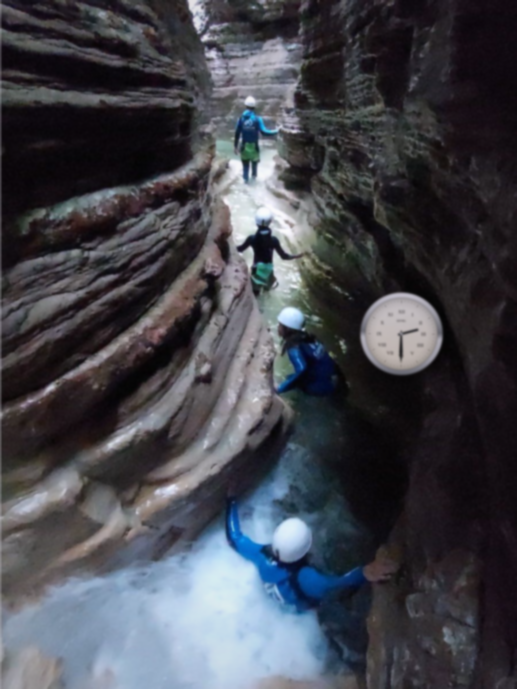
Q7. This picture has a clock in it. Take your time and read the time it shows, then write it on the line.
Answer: 2:30
